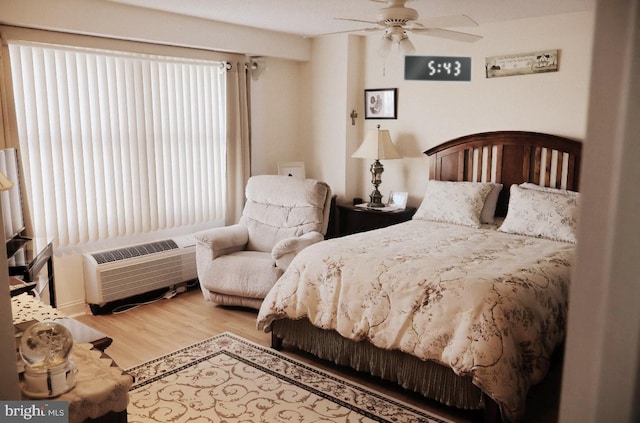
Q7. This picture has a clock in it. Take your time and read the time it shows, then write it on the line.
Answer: 5:43
